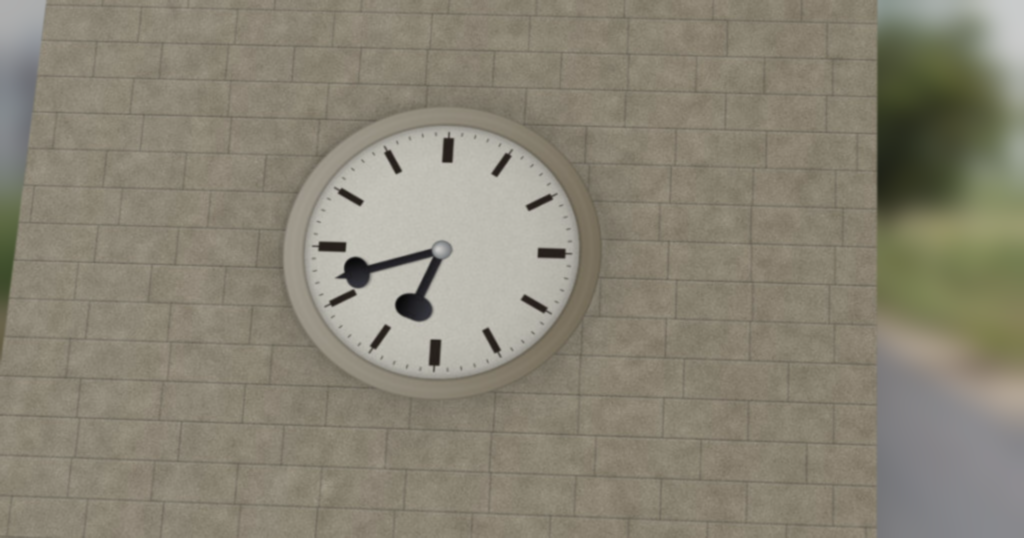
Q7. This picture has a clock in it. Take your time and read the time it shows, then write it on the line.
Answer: 6:42
